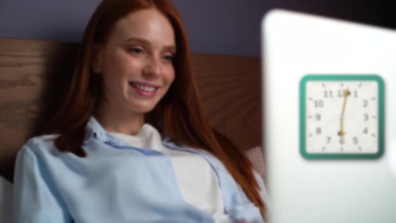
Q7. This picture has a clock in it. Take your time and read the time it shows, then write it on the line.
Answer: 6:02
